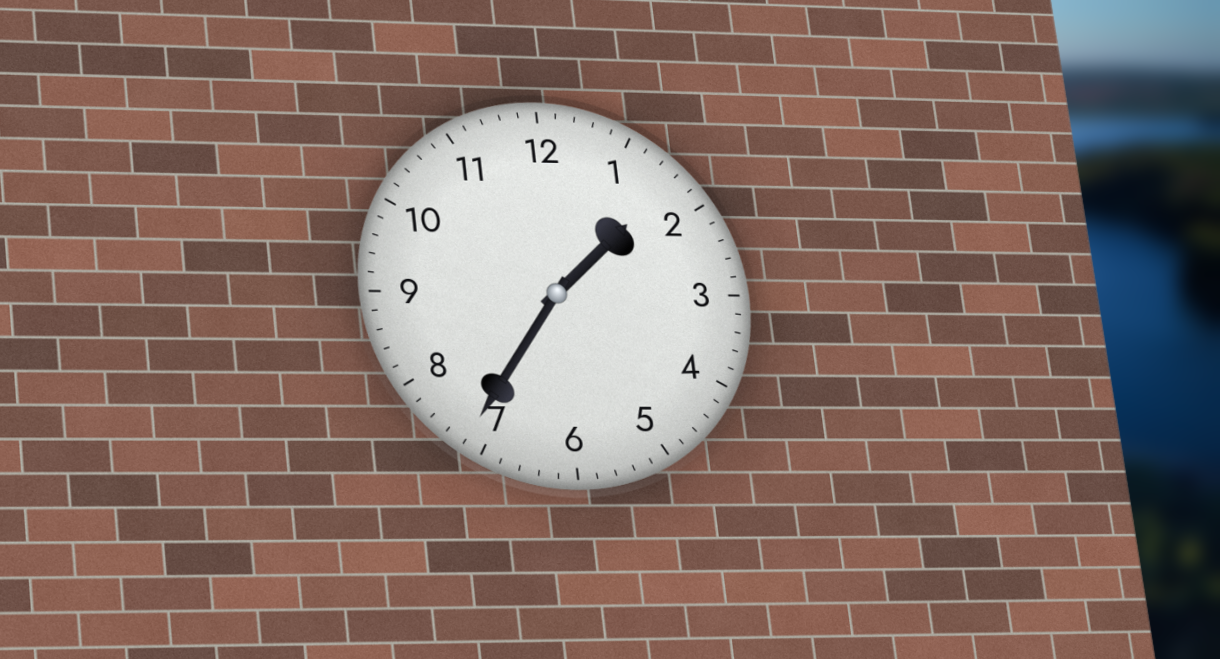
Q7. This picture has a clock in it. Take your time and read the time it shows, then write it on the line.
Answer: 1:36
